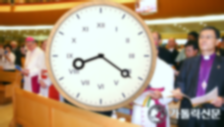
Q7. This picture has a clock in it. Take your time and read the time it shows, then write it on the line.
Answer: 8:21
